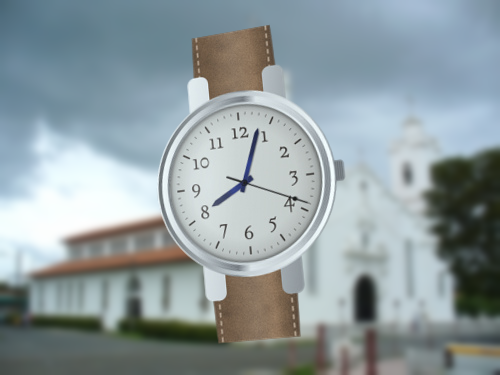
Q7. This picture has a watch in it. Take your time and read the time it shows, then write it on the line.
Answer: 8:03:19
